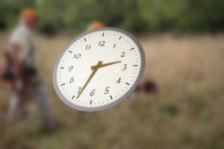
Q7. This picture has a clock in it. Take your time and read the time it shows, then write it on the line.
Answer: 2:34
